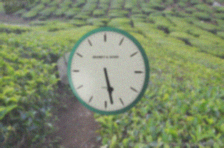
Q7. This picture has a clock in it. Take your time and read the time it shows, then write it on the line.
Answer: 5:28
